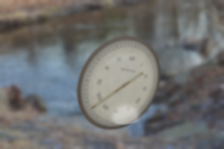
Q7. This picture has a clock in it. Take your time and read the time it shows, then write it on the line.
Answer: 1:38
